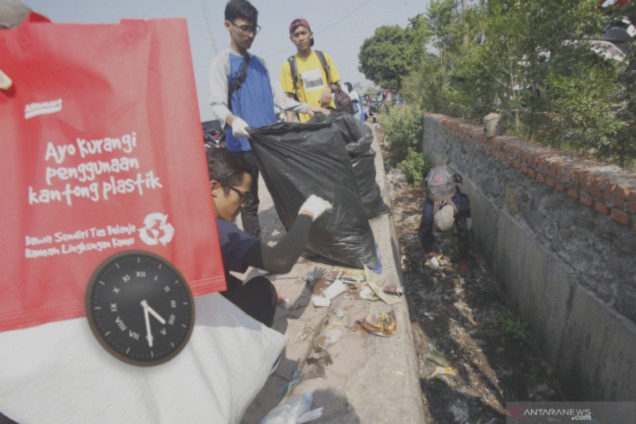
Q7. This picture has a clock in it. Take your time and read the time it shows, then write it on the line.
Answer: 4:30
